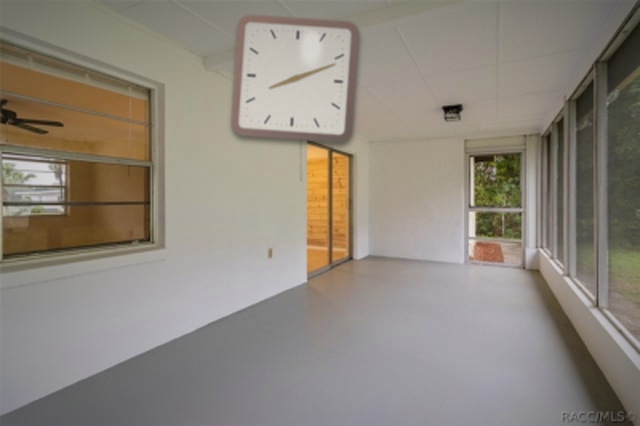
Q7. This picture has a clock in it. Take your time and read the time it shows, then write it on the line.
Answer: 8:11
